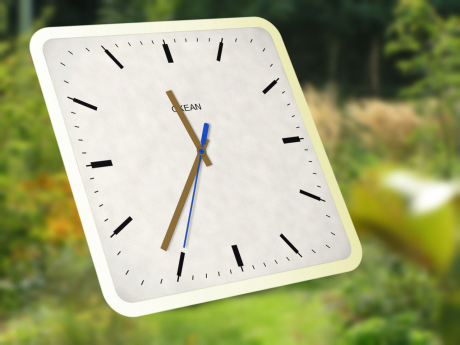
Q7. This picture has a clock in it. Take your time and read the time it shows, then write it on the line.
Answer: 11:36:35
